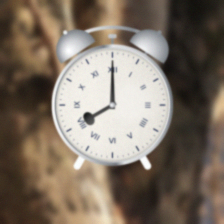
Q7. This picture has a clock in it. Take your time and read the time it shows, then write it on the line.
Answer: 8:00
